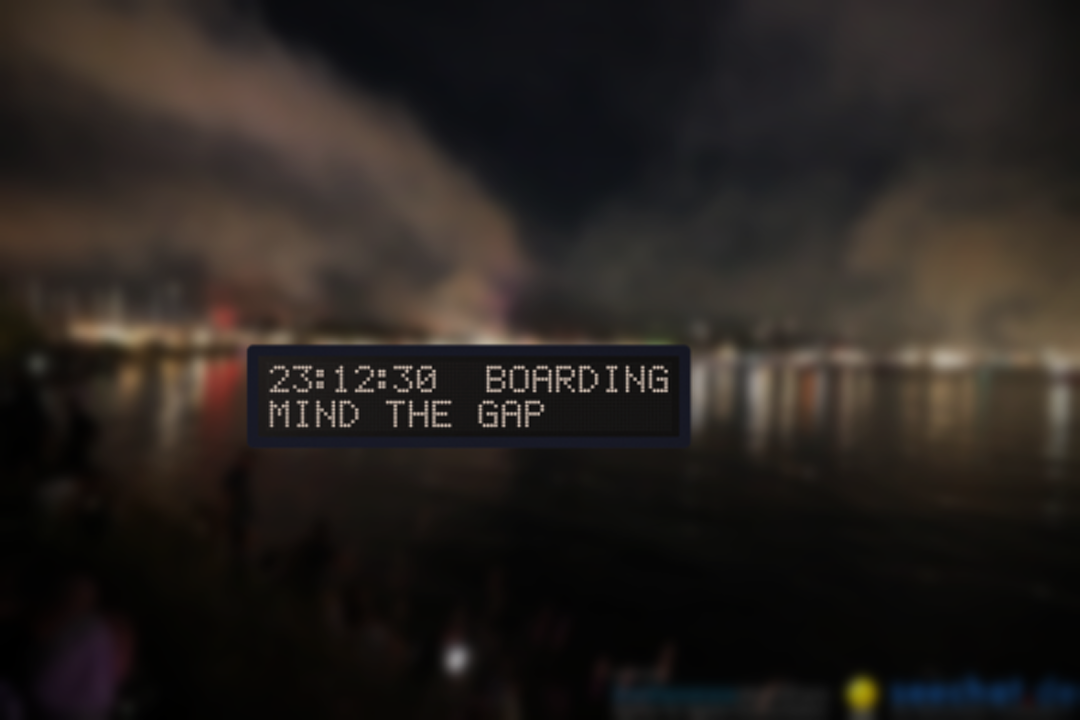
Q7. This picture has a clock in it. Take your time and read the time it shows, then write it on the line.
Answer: 23:12:30
